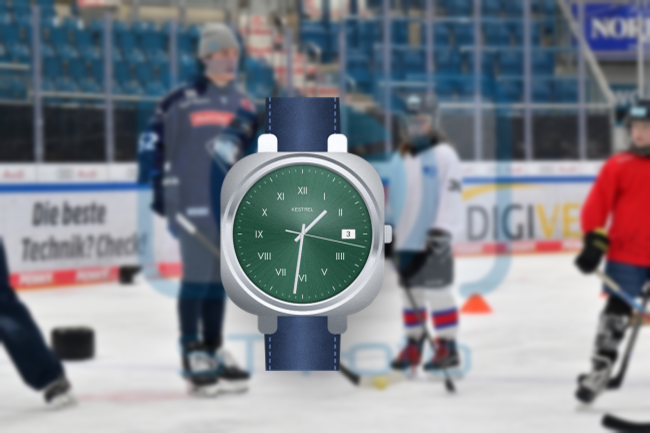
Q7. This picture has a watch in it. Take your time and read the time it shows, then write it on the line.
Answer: 1:31:17
